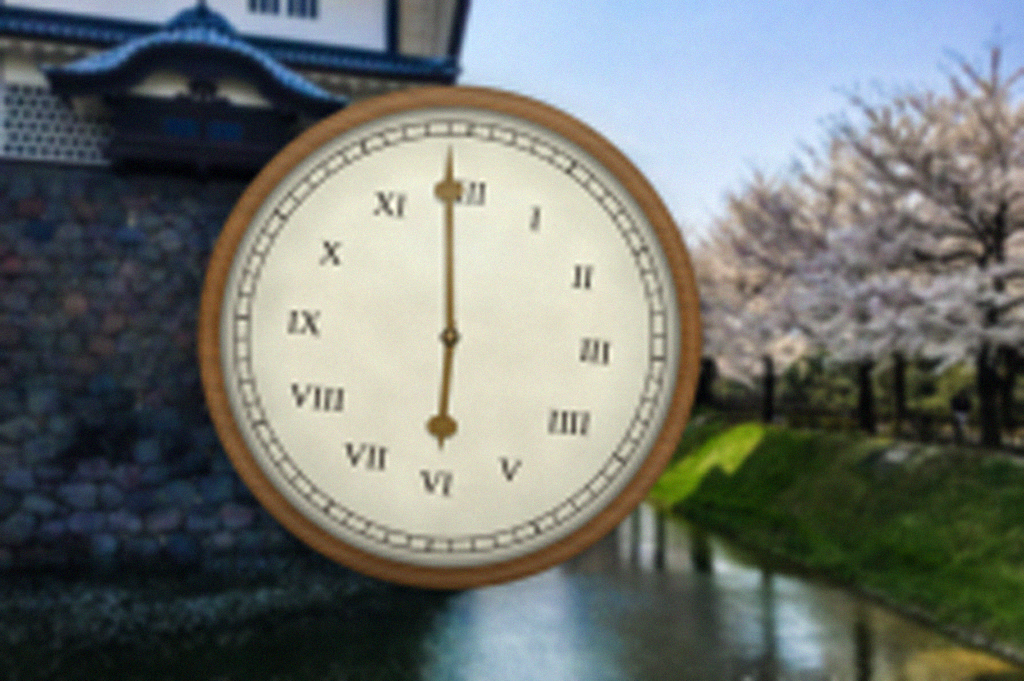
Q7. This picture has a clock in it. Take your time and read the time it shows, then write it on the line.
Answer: 5:59
